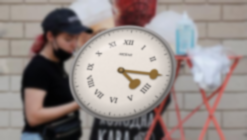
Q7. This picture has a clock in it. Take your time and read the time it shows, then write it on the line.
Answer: 4:15
